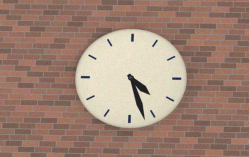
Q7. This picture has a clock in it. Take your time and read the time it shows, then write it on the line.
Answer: 4:27
